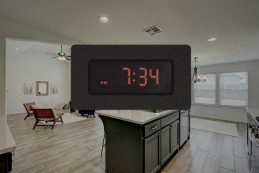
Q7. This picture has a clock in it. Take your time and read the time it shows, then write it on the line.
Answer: 7:34
